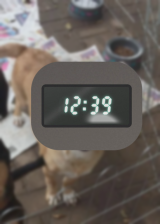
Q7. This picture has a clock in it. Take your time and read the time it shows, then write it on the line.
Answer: 12:39
